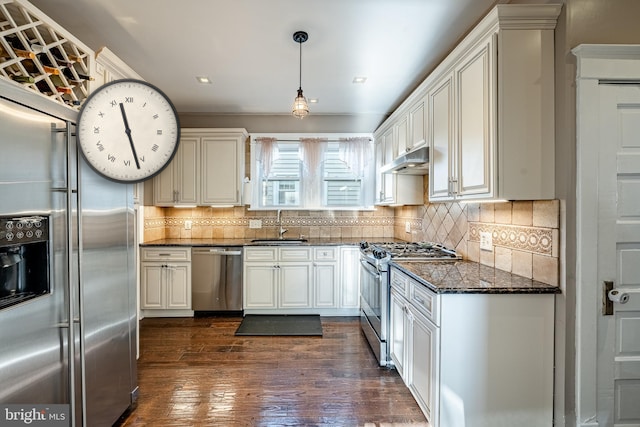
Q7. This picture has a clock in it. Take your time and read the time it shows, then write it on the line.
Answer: 11:27
